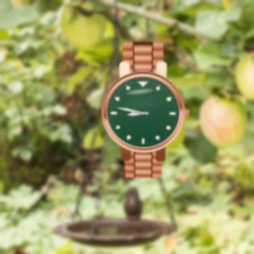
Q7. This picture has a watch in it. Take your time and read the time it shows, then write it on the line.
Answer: 8:47
